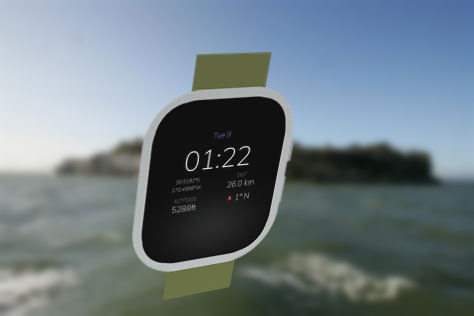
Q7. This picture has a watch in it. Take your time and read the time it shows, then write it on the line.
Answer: 1:22
